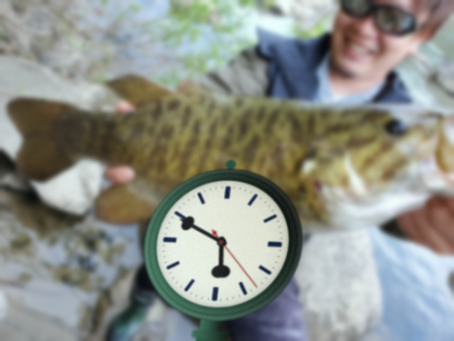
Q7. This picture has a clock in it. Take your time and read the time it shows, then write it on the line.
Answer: 5:49:23
